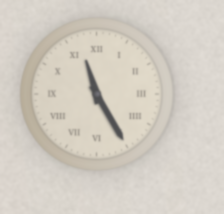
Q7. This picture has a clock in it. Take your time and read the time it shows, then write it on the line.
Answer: 11:25
